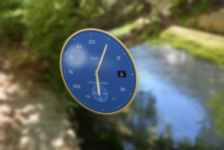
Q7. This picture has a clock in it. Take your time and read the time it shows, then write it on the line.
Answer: 6:05
